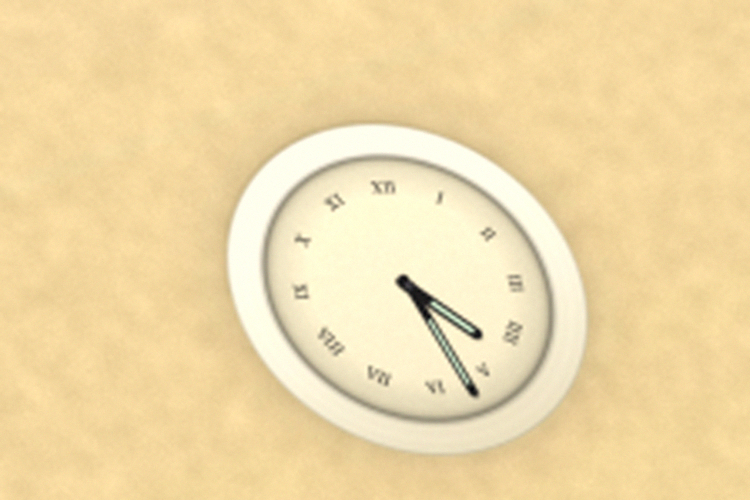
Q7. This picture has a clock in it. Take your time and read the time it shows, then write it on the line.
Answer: 4:27
